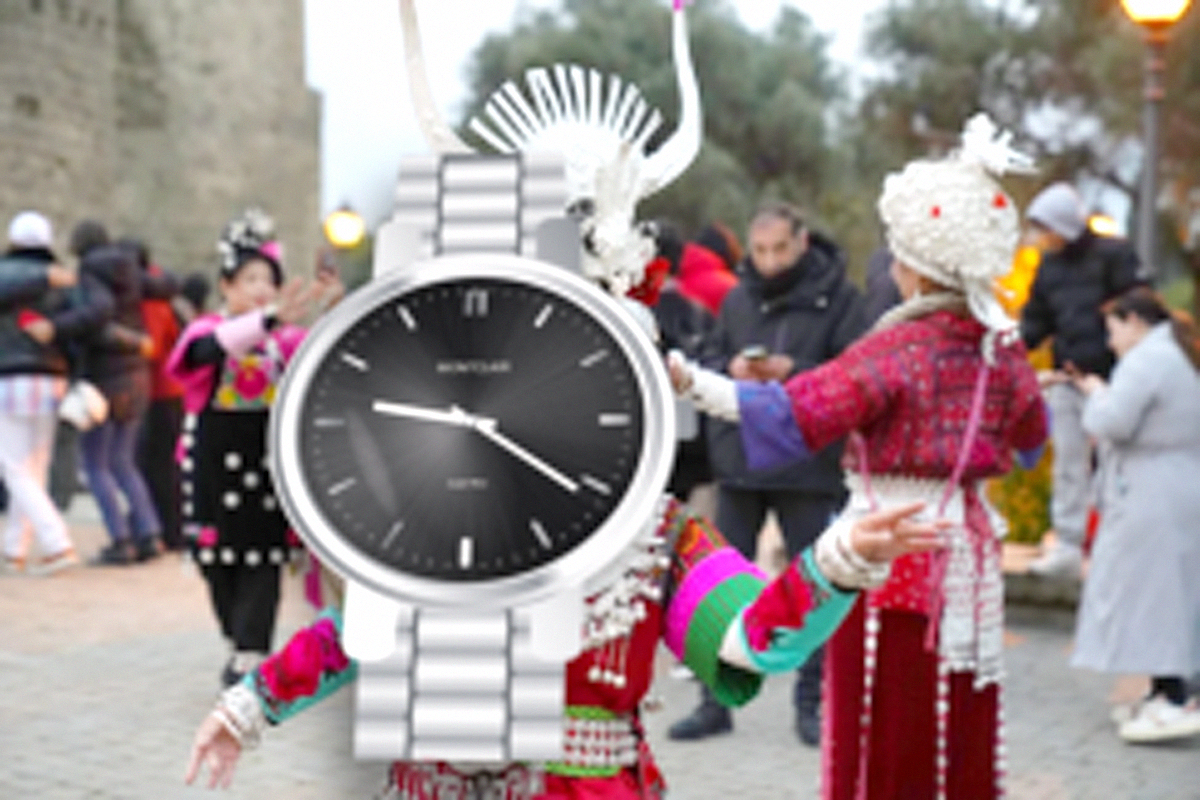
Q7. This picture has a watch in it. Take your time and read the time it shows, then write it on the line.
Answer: 9:21
